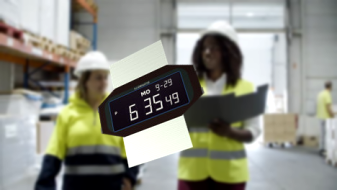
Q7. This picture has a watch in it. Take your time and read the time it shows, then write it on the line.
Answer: 6:35:49
